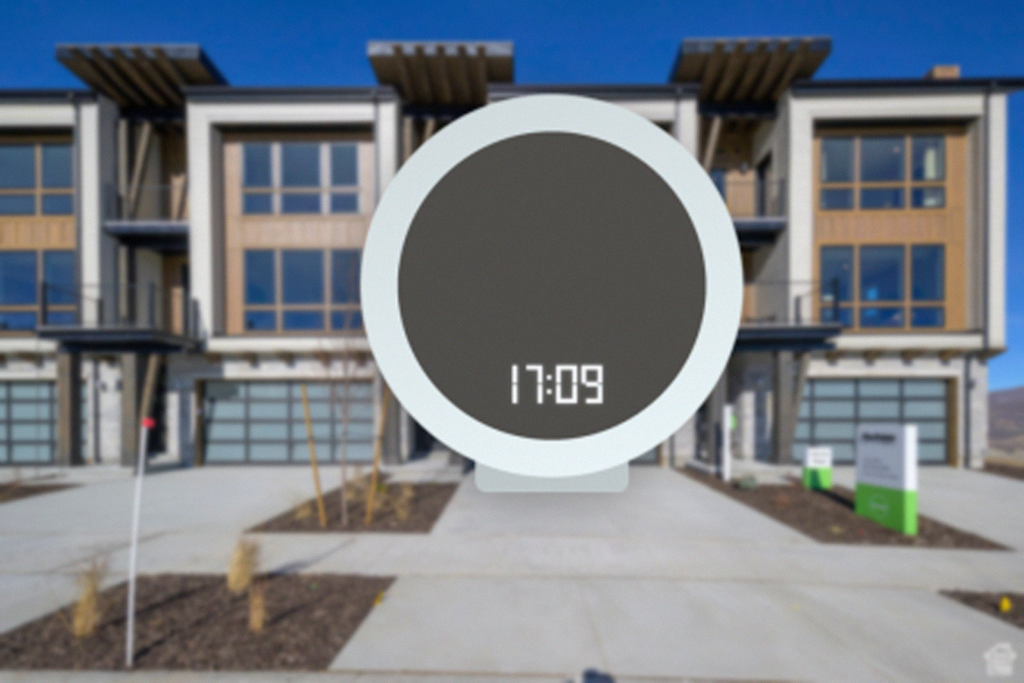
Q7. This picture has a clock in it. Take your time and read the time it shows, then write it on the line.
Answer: 17:09
